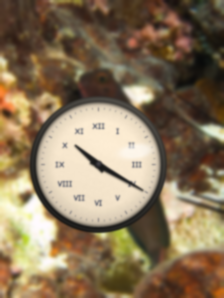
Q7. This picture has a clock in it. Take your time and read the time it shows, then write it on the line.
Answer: 10:20
